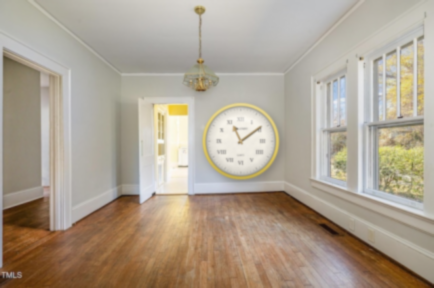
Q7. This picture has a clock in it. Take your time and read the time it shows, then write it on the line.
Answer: 11:09
